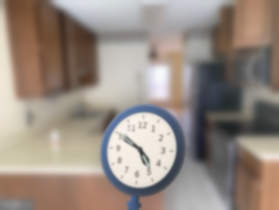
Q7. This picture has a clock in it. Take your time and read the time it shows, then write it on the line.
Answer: 4:50
